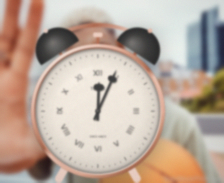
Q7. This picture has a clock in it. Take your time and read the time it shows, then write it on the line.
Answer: 12:04
